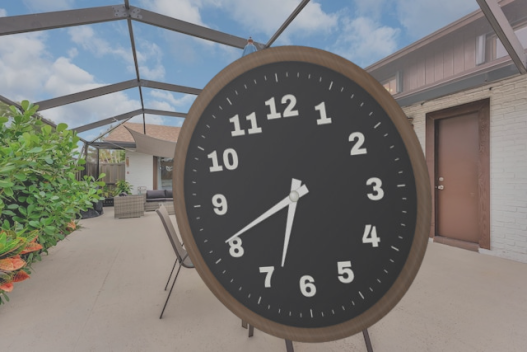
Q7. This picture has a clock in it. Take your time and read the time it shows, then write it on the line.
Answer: 6:41
